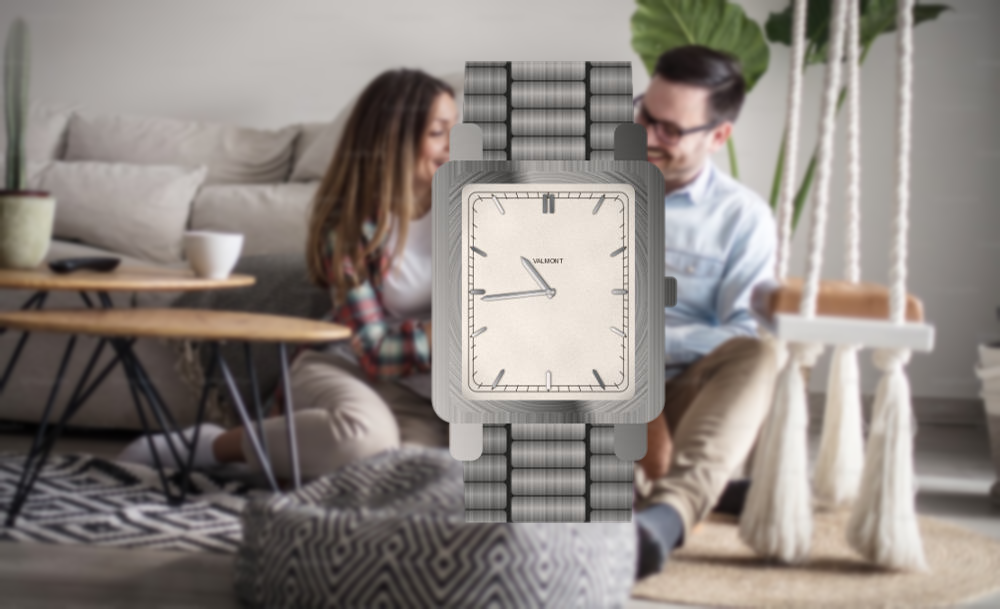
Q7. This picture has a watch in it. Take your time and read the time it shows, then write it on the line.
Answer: 10:44
